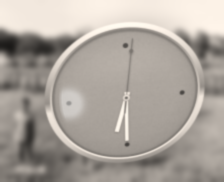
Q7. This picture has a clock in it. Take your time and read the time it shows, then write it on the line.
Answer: 6:30:01
